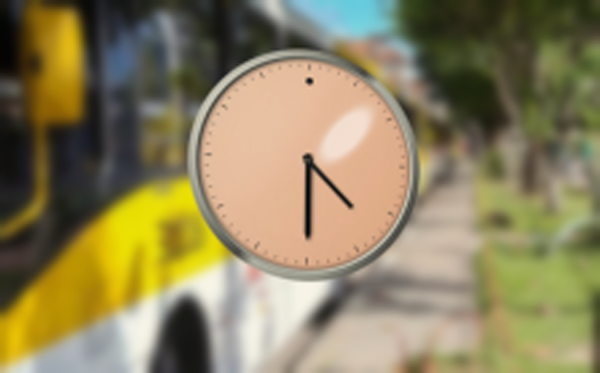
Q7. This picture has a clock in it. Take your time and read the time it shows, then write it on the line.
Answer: 4:30
